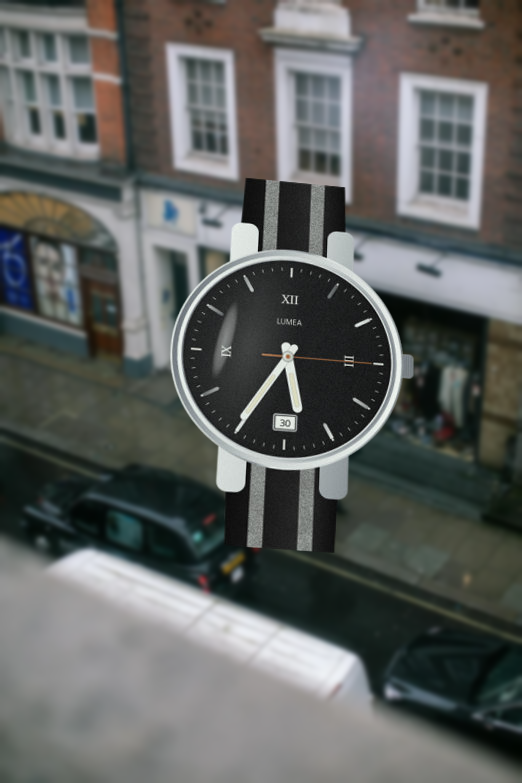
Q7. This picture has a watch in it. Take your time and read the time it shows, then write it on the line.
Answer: 5:35:15
